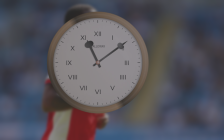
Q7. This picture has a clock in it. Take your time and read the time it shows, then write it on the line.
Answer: 11:09
